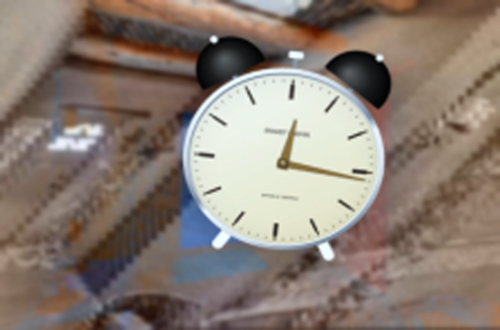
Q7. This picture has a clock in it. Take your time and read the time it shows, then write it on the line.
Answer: 12:16
